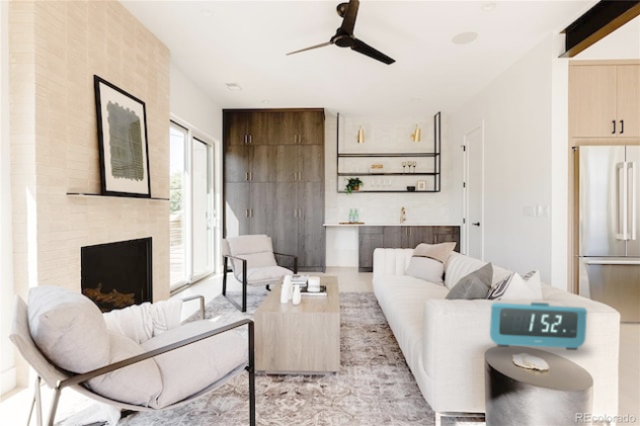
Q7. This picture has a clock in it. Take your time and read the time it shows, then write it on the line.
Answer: 1:52
